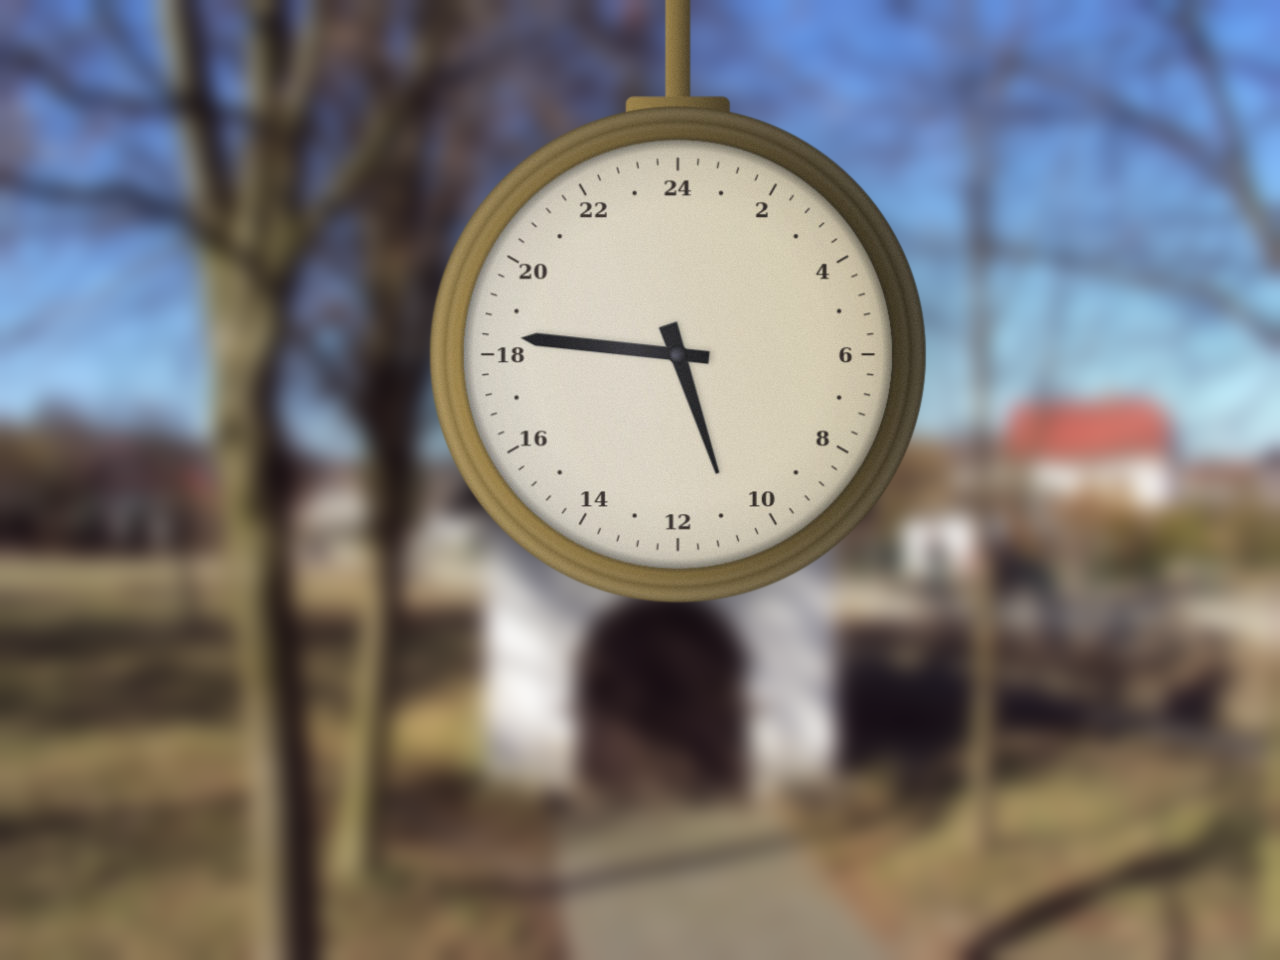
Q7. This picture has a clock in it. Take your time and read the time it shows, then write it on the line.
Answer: 10:46
